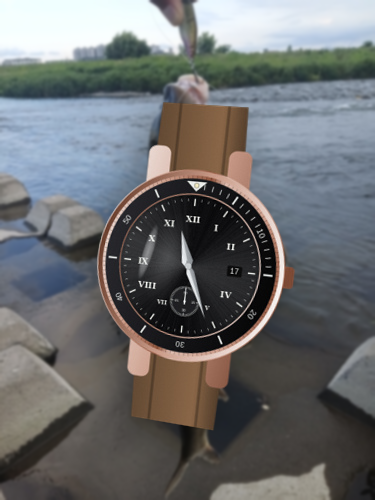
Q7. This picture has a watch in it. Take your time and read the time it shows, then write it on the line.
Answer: 11:26
